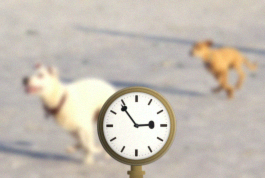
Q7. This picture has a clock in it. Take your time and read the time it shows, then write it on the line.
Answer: 2:54
